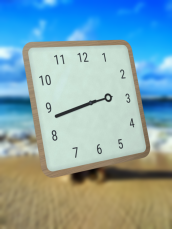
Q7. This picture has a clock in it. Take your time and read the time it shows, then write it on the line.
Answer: 2:43
